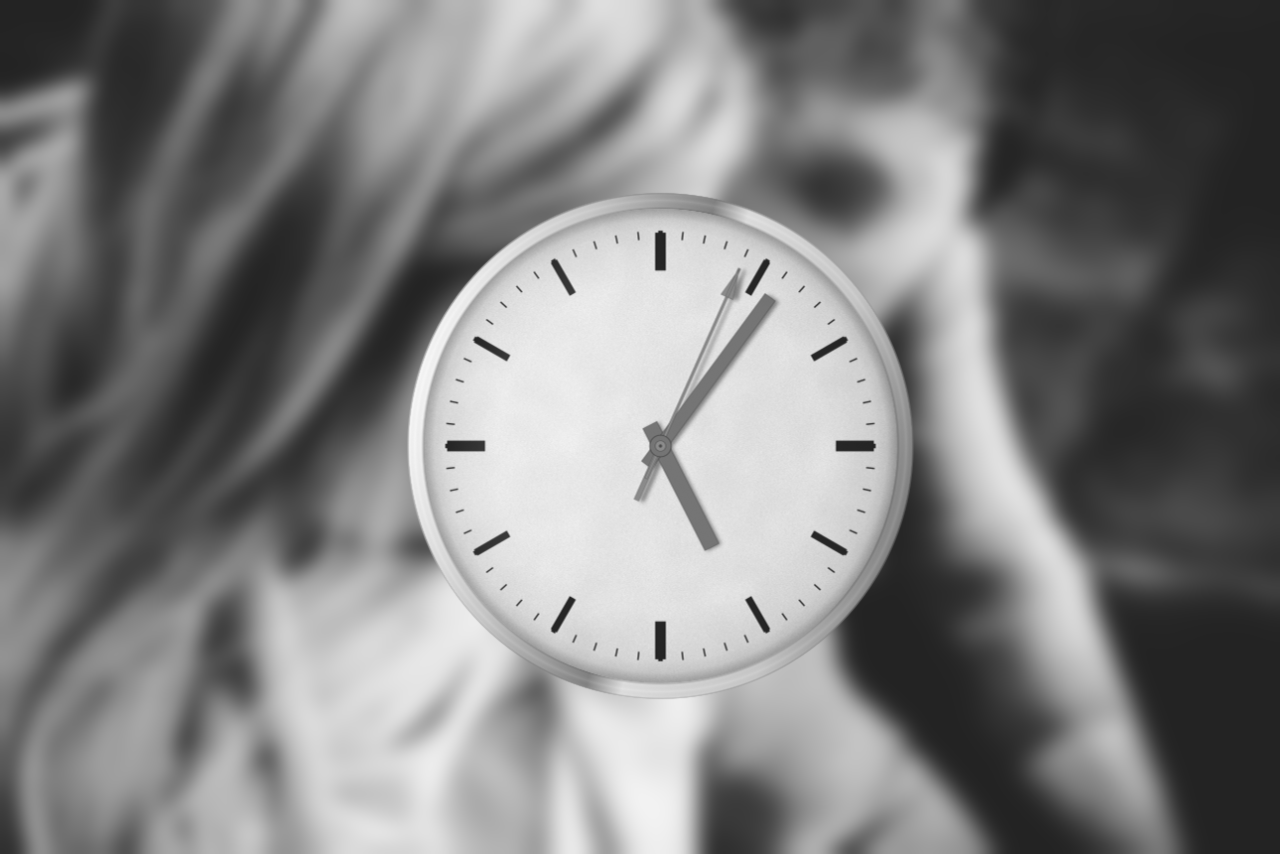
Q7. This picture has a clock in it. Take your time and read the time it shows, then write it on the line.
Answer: 5:06:04
